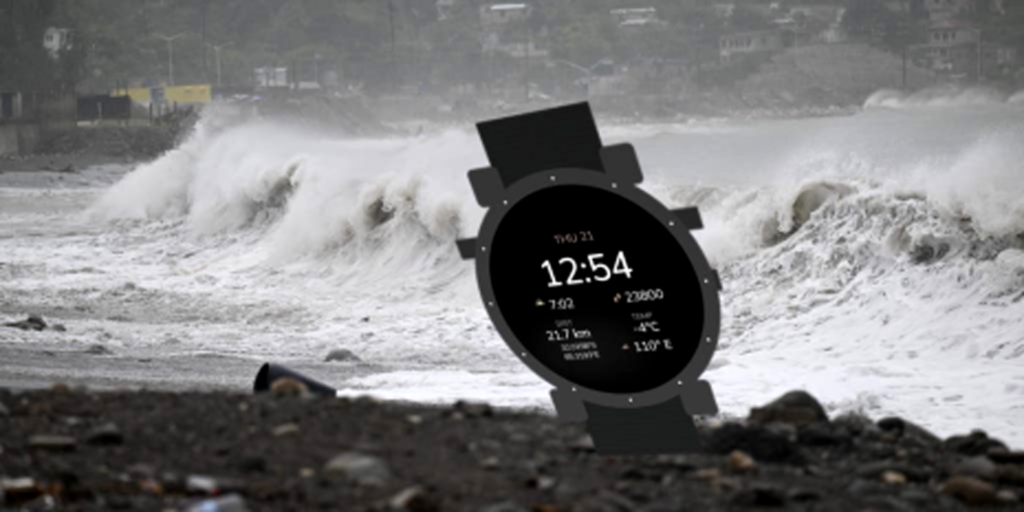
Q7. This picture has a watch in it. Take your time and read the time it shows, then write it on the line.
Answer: 12:54
